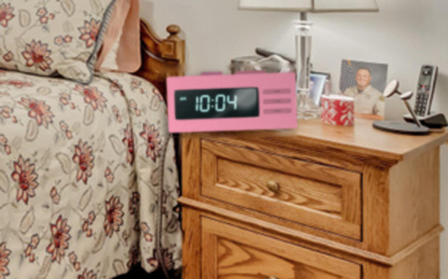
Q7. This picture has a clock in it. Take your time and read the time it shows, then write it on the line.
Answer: 10:04
